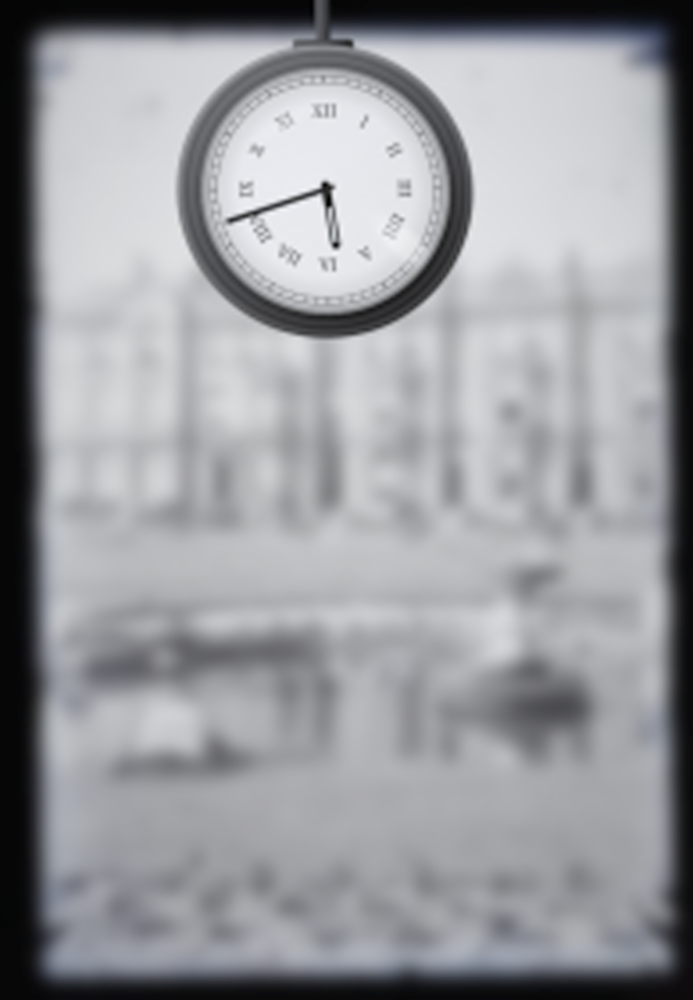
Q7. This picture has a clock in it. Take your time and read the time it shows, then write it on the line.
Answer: 5:42
